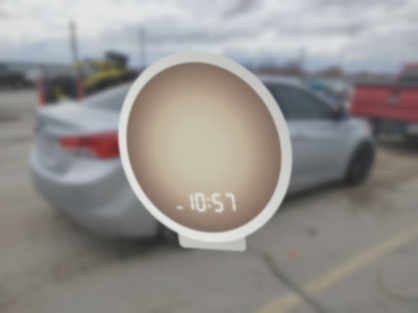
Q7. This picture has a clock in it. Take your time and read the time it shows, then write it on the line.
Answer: 10:57
